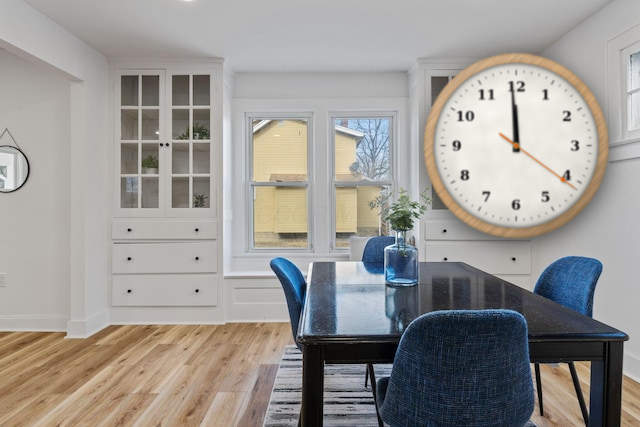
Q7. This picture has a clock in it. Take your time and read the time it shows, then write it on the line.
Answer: 11:59:21
